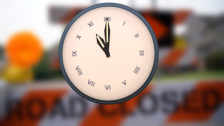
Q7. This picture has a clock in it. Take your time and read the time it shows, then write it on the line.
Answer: 11:00
